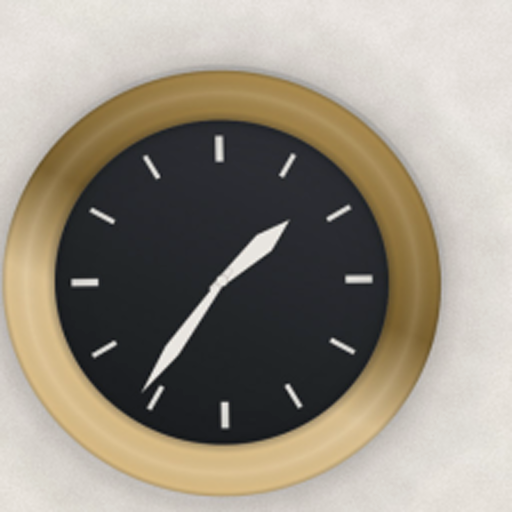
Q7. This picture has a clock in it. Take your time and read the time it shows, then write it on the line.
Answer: 1:36
